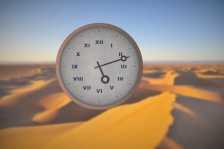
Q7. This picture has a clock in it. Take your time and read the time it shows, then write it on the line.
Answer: 5:12
